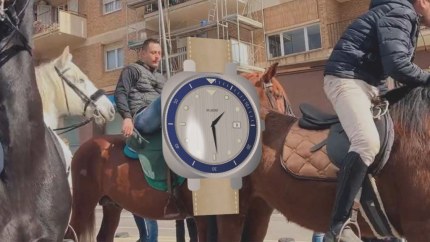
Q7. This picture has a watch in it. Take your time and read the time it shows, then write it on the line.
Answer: 1:29
